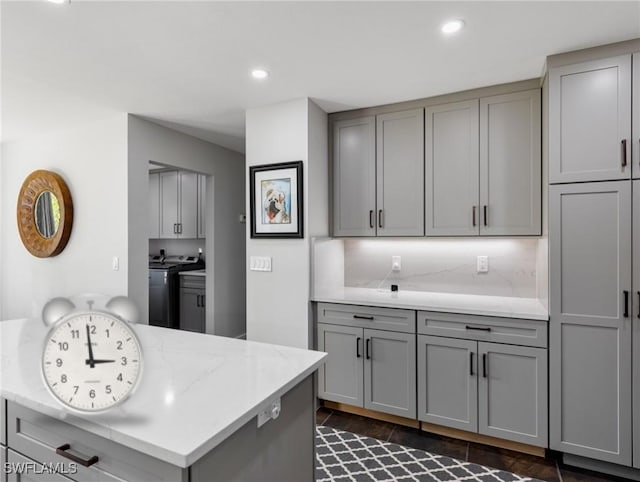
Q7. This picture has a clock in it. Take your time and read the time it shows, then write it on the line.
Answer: 2:59
